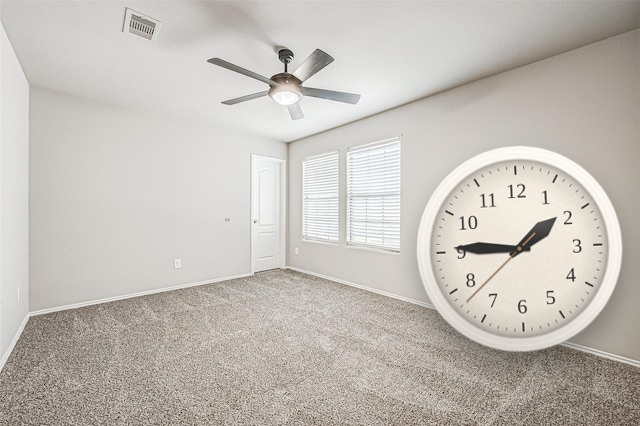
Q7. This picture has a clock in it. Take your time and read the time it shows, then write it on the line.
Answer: 1:45:38
